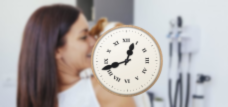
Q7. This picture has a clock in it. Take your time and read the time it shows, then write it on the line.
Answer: 12:42
